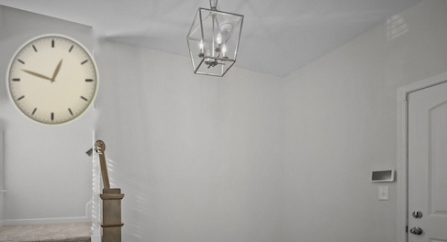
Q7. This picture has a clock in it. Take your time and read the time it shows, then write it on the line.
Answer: 12:48
